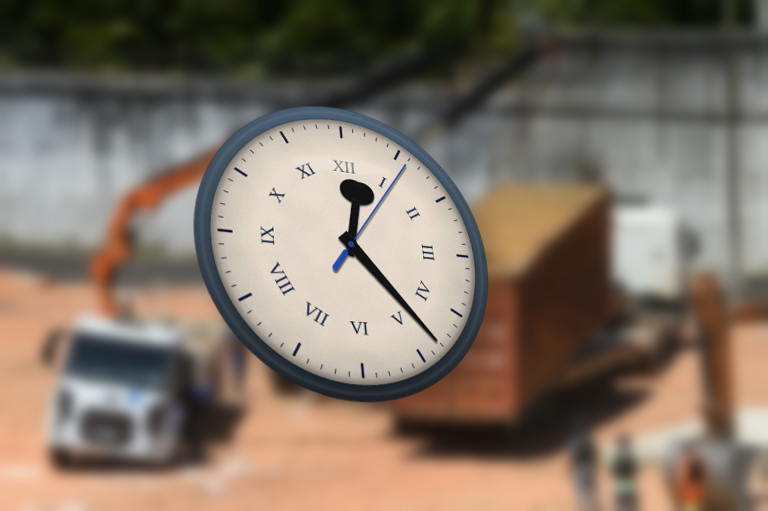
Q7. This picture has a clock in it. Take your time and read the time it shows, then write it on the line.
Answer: 12:23:06
